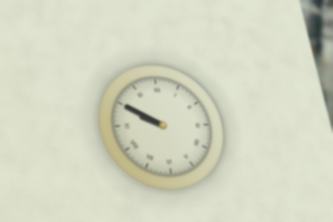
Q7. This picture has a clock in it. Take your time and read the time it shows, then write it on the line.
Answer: 9:50
